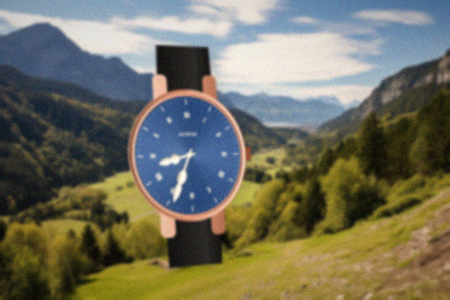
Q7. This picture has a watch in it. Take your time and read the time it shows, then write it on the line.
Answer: 8:34
